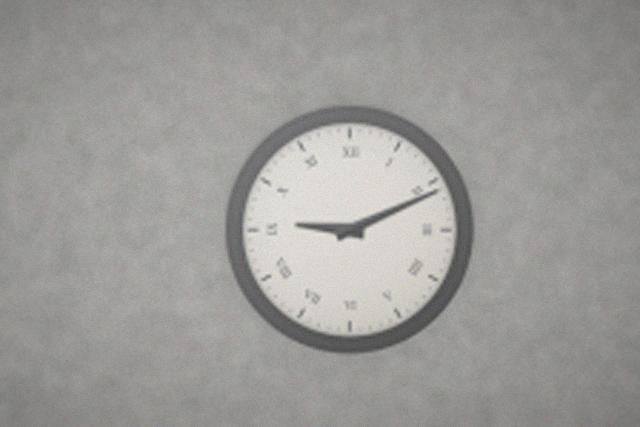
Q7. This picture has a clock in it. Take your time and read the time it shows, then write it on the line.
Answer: 9:11
